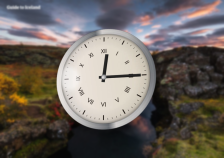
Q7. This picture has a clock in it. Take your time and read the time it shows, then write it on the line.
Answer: 12:15
